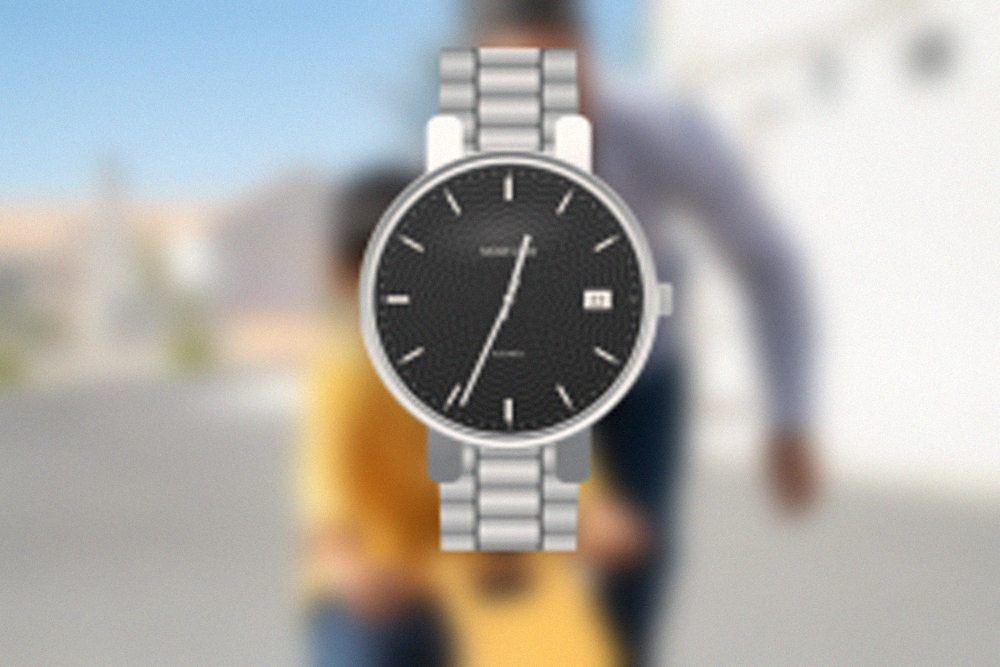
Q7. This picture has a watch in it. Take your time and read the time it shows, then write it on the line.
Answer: 12:34
